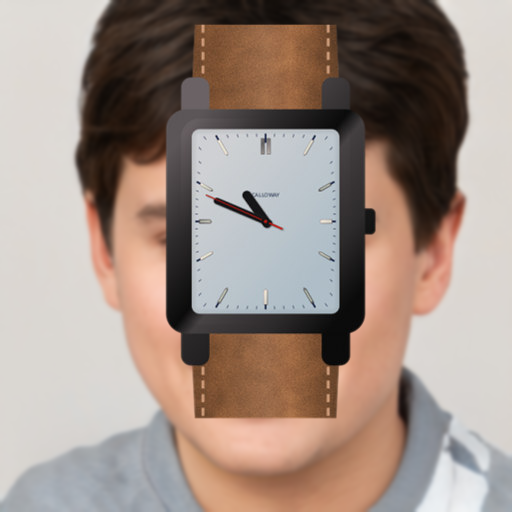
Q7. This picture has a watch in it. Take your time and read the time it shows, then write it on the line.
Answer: 10:48:49
